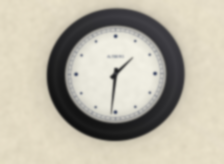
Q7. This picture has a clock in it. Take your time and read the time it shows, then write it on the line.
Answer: 1:31
